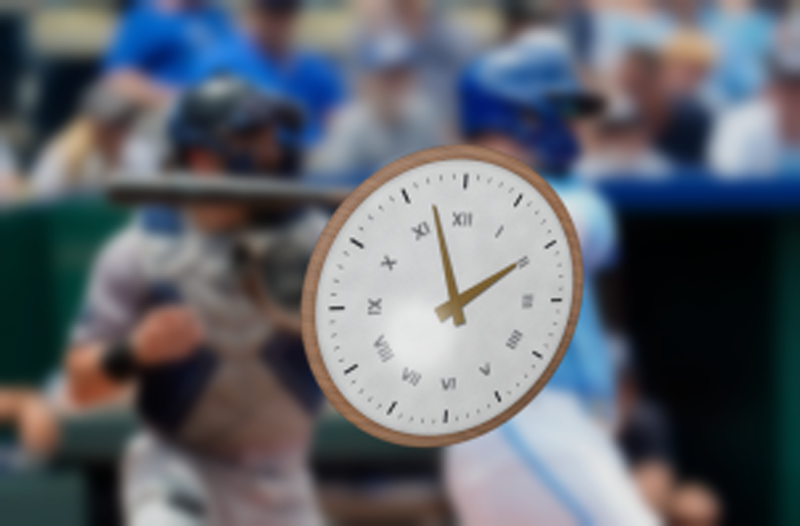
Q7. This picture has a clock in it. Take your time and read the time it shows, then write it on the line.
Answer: 1:57
